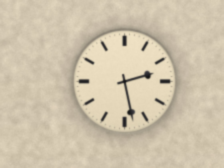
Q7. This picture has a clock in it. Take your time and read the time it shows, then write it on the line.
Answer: 2:28
